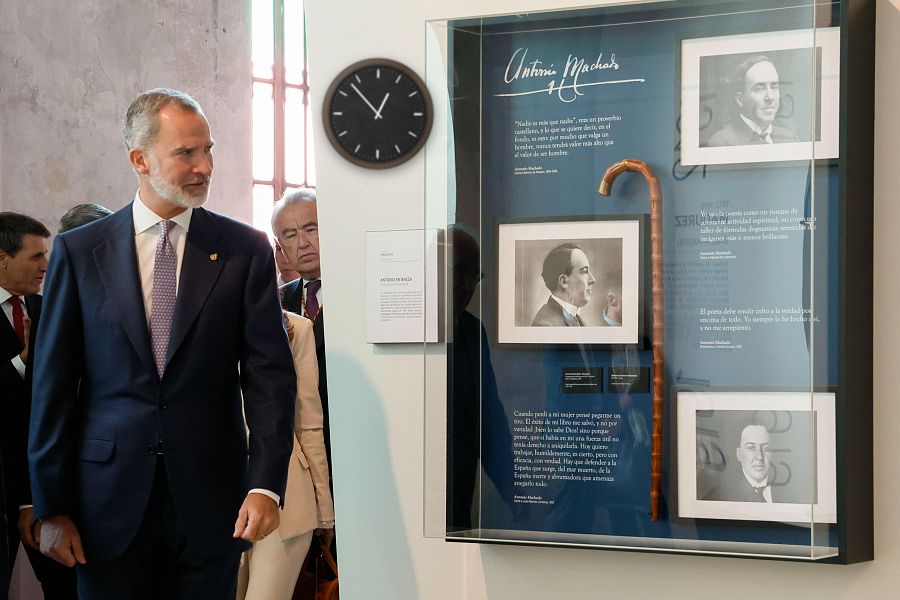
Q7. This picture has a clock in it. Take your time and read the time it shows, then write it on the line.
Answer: 12:53
